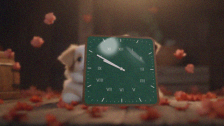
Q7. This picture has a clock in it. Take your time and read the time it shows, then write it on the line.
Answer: 9:50
